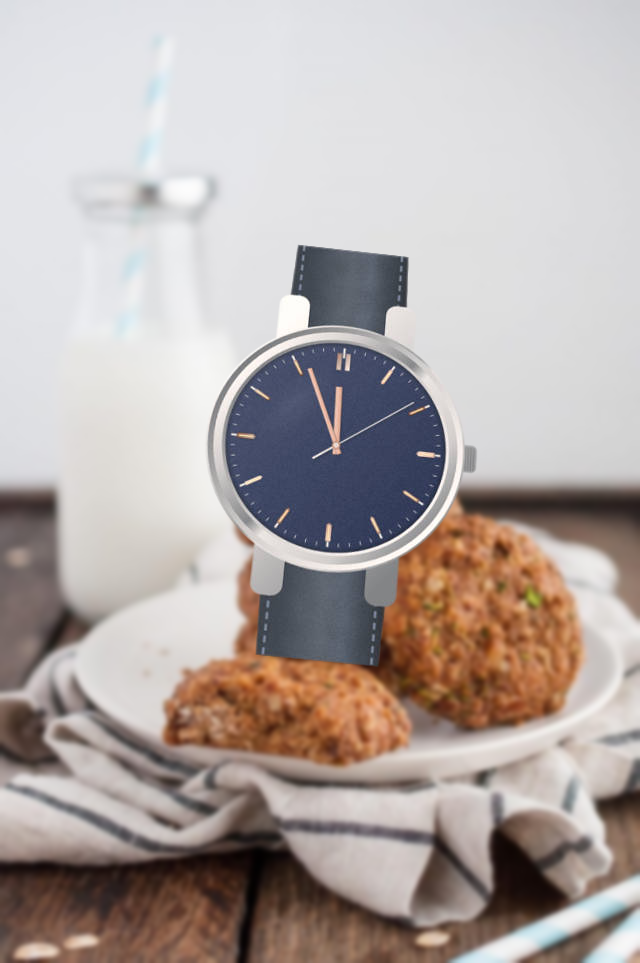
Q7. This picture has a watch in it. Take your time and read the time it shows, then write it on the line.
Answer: 11:56:09
